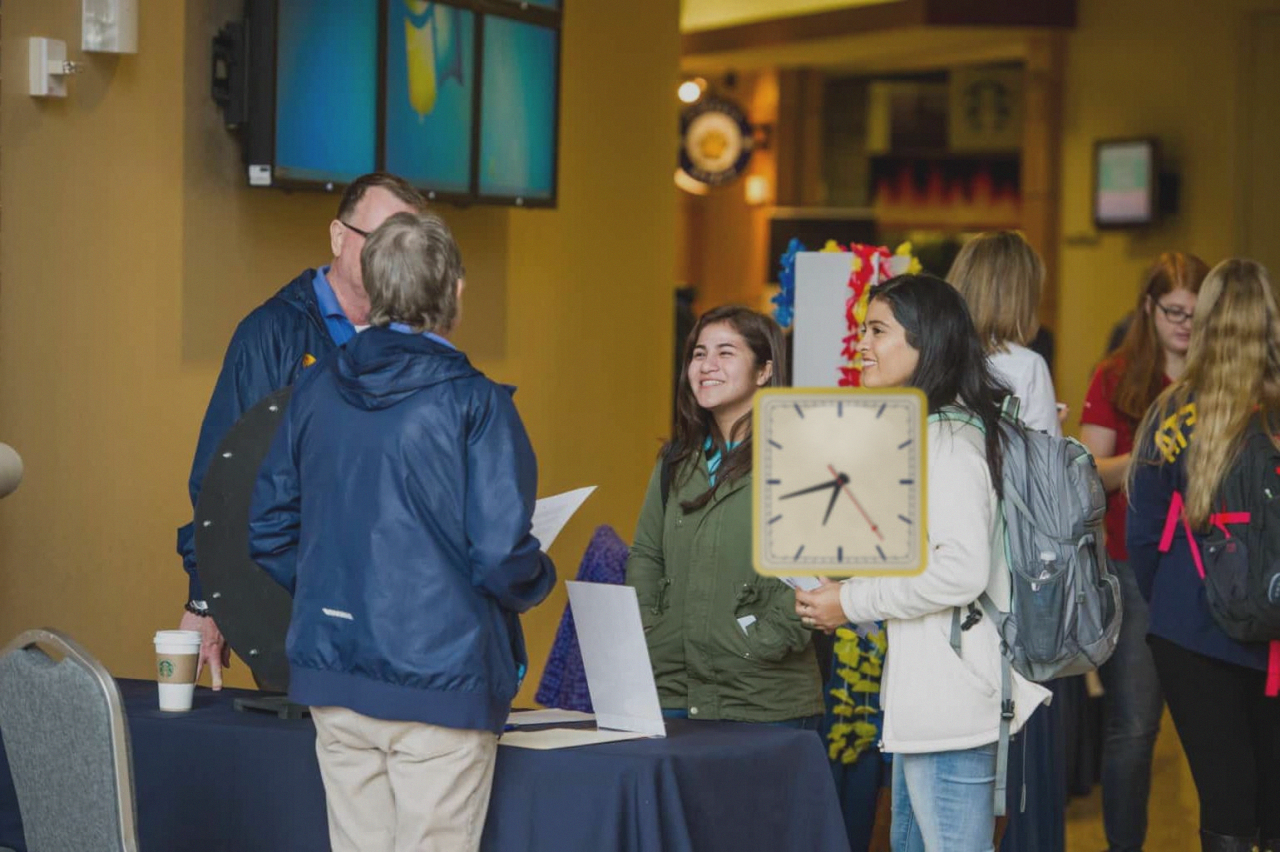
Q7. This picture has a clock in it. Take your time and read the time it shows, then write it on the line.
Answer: 6:42:24
